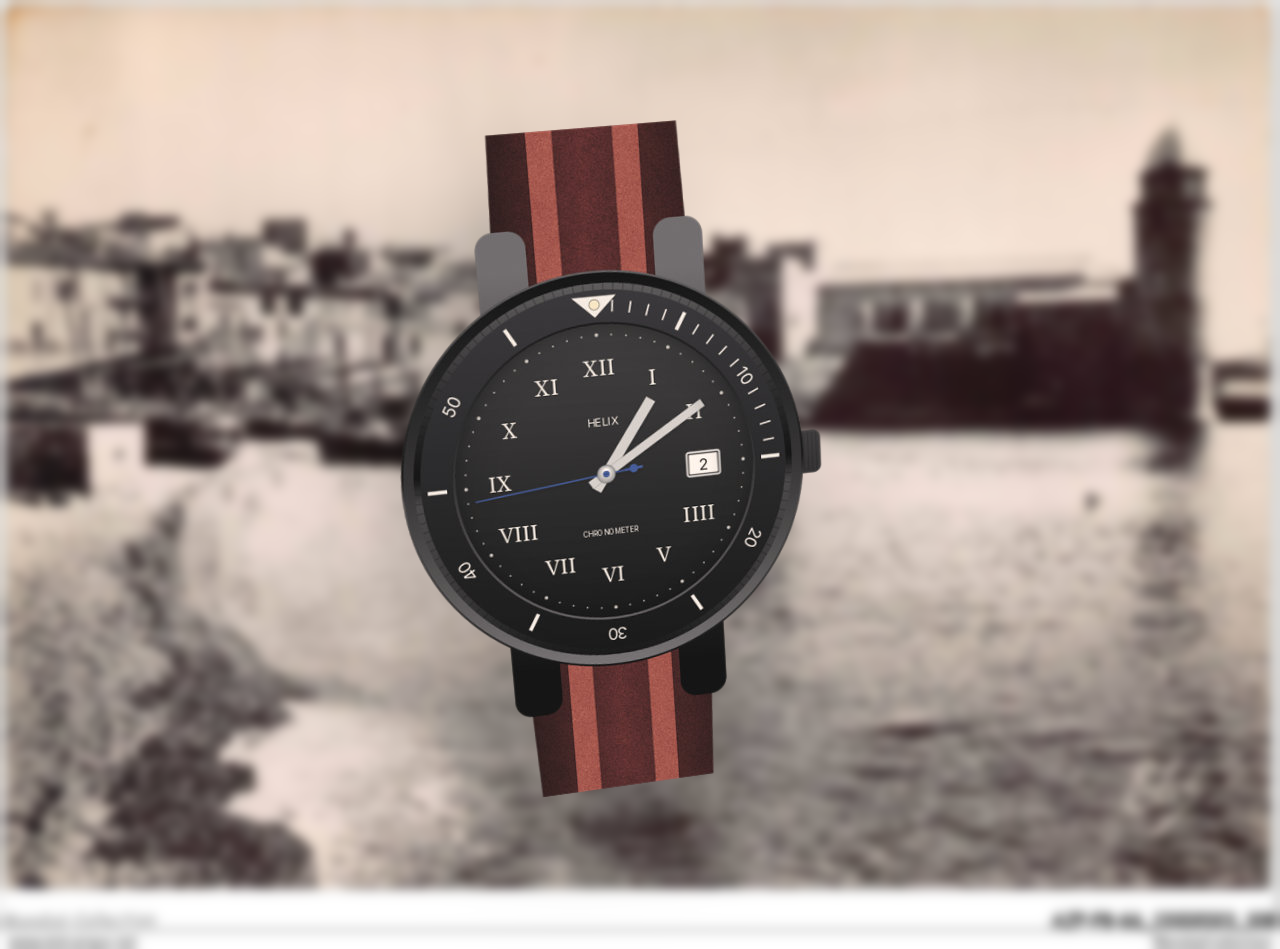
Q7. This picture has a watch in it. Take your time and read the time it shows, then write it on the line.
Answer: 1:09:44
